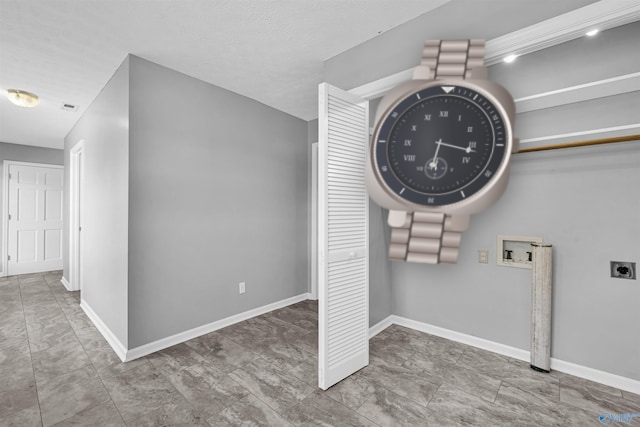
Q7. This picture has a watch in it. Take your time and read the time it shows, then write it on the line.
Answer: 6:17
